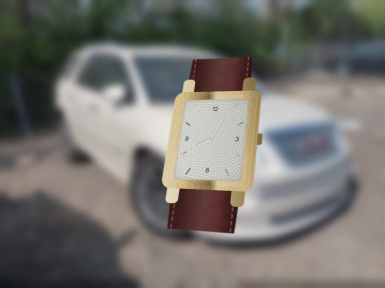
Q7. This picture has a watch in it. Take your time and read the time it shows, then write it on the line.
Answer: 8:04
